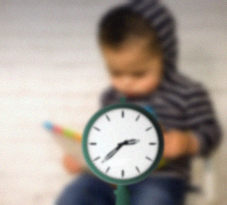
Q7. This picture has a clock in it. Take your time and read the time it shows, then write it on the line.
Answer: 2:38
